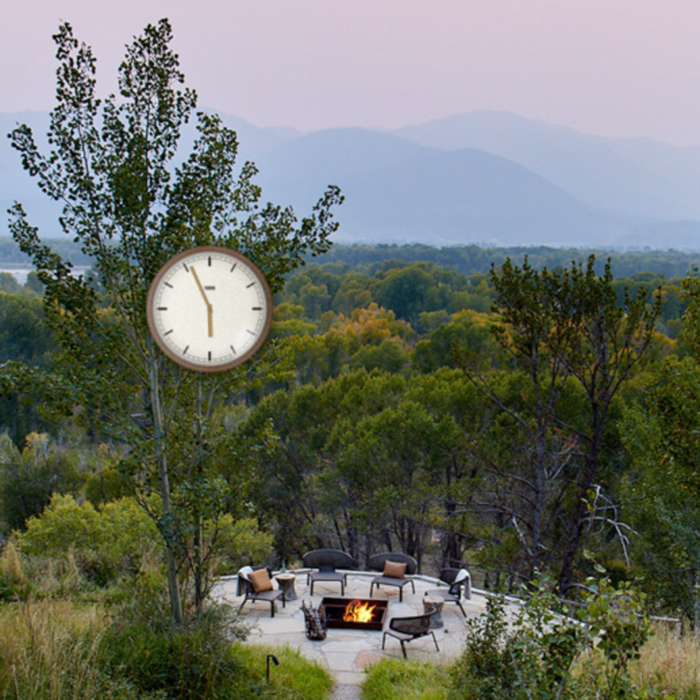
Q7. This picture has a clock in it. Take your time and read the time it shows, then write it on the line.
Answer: 5:56
